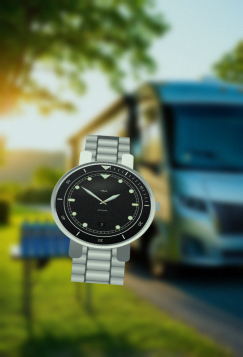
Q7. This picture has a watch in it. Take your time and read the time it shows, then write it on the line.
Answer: 1:51
